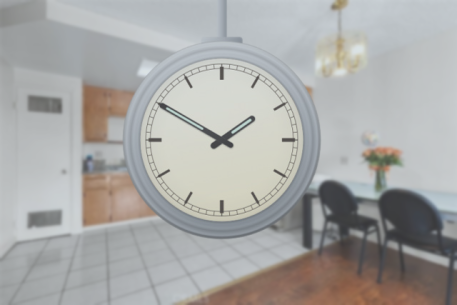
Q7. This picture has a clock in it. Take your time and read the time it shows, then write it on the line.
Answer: 1:50
